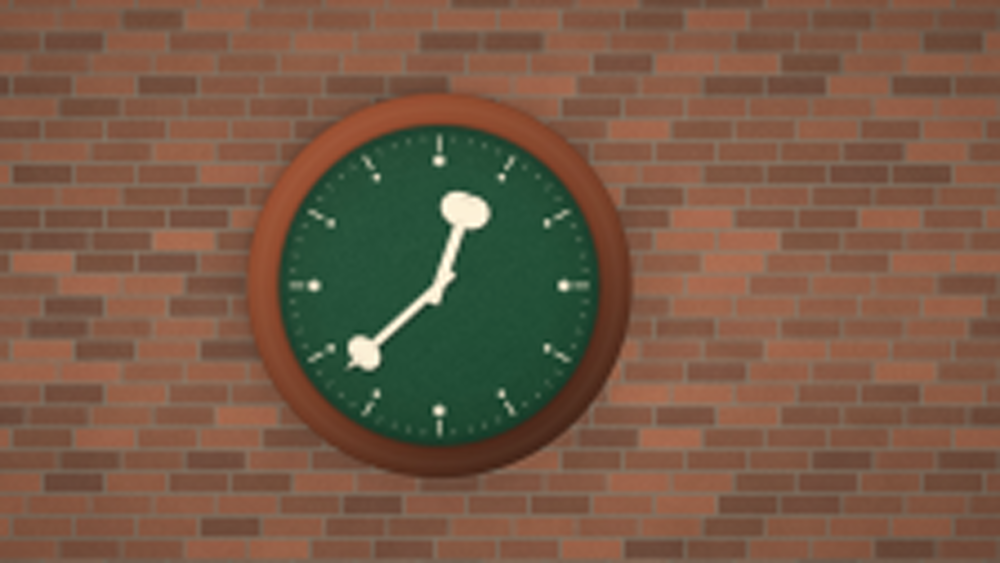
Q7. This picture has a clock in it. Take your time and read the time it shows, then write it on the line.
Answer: 12:38
